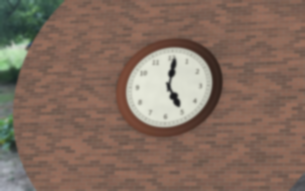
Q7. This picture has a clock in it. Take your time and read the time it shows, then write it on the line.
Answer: 5:01
